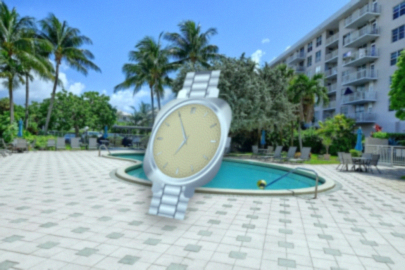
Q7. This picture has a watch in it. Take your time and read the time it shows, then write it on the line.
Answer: 6:55
